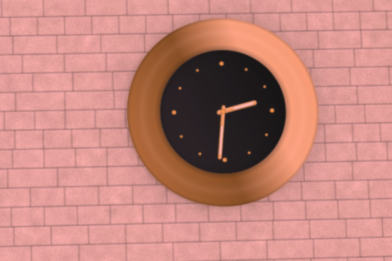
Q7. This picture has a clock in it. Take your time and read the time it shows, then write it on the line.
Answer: 2:31
